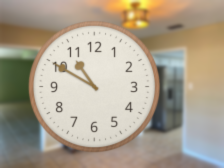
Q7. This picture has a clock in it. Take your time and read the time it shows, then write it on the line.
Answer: 10:50
